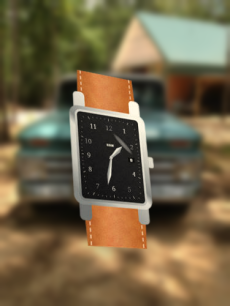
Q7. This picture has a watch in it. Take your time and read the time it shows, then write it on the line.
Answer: 1:32
